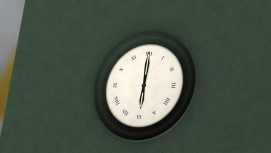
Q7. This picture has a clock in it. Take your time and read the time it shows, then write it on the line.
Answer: 6:00
